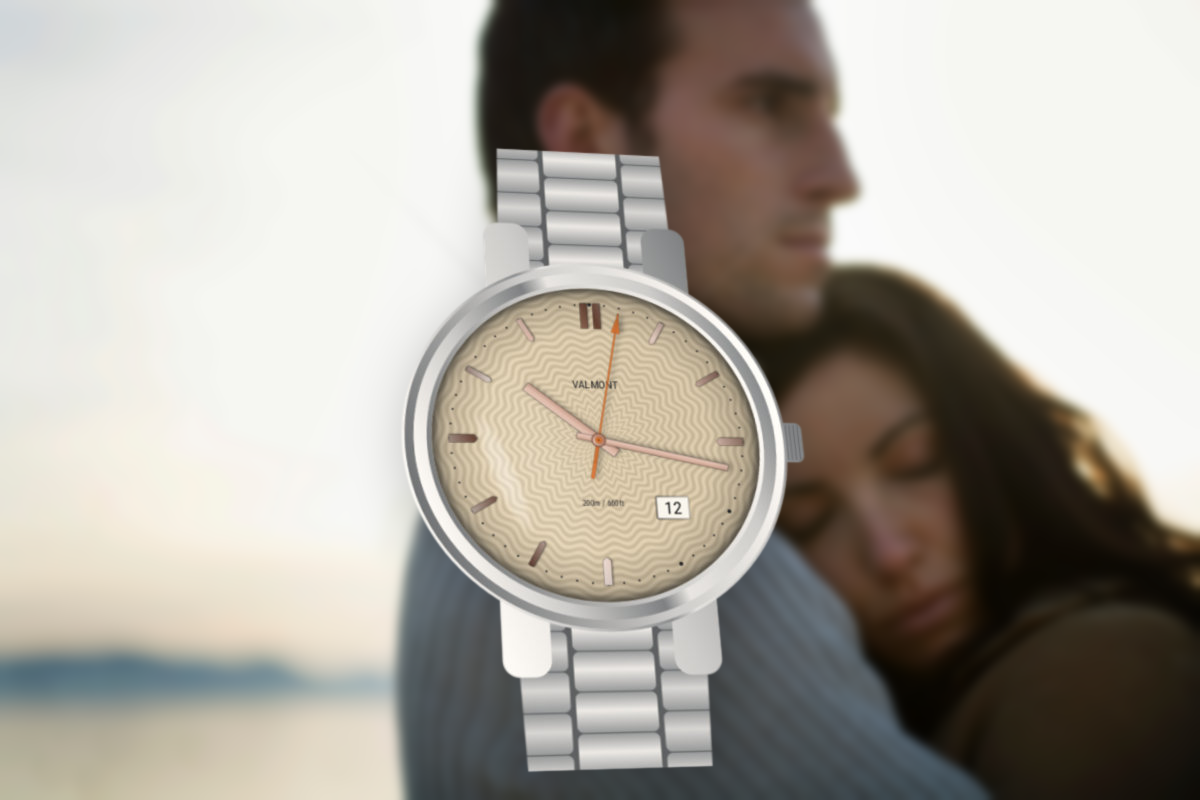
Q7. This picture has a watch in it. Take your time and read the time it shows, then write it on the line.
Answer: 10:17:02
